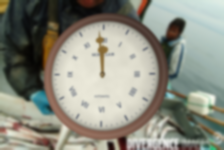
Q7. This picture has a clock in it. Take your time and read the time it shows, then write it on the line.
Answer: 11:59
